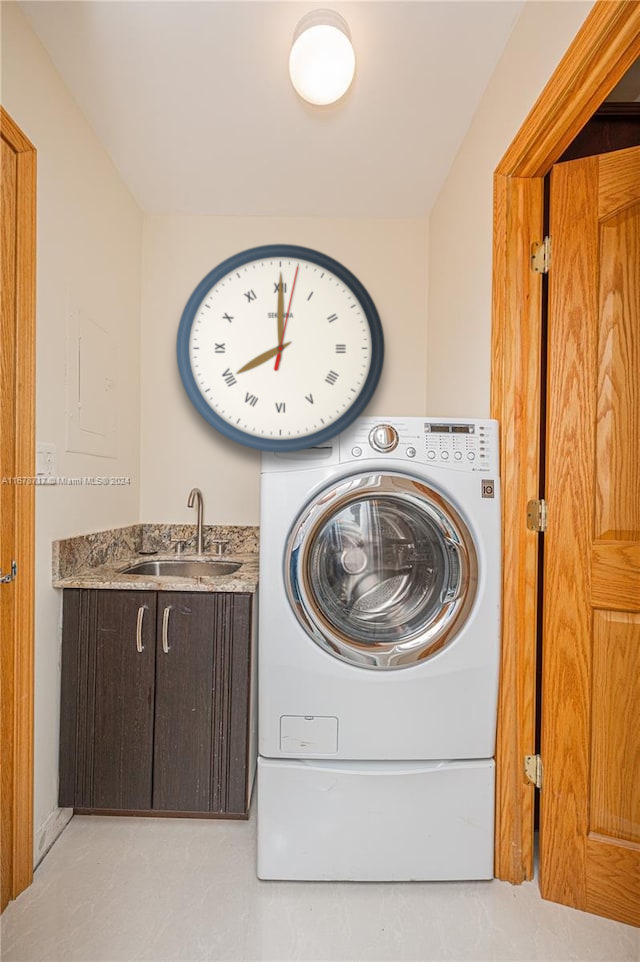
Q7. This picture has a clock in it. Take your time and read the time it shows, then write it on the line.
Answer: 8:00:02
